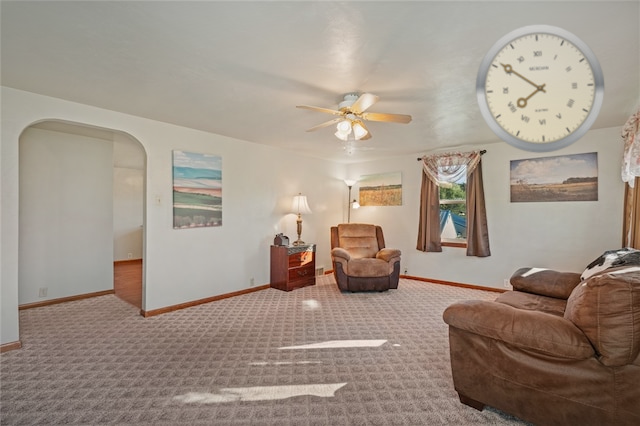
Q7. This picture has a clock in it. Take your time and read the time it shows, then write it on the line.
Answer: 7:51
